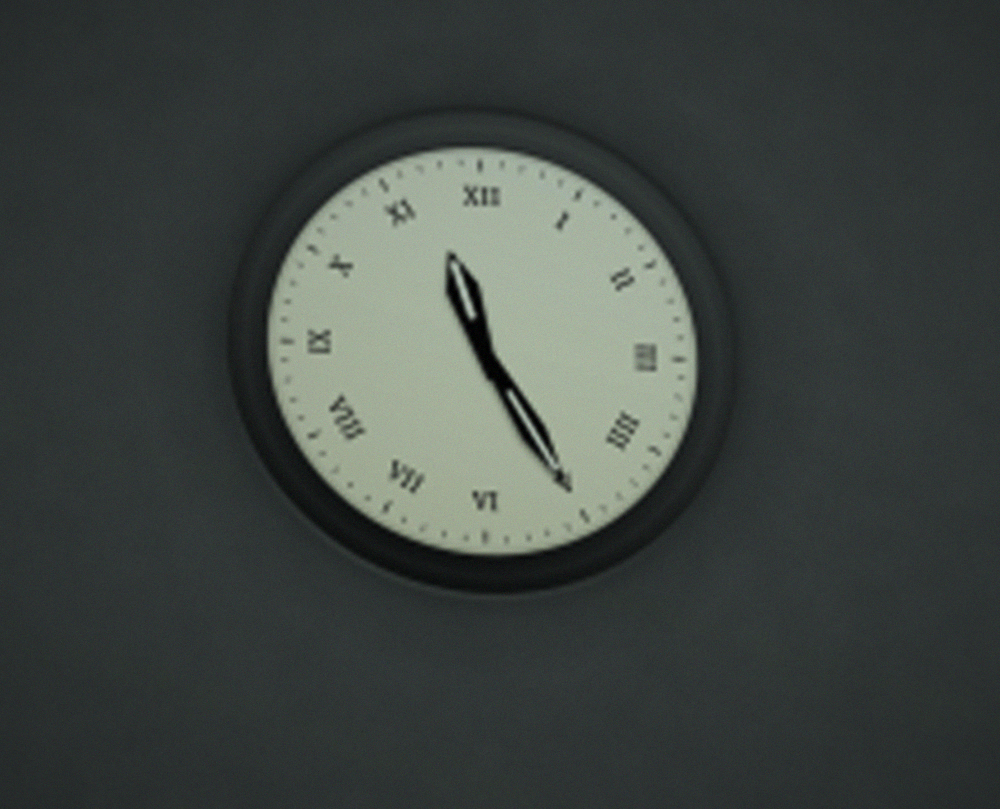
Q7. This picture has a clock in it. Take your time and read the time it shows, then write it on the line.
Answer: 11:25
